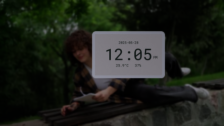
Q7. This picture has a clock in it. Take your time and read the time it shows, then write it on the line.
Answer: 12:05
